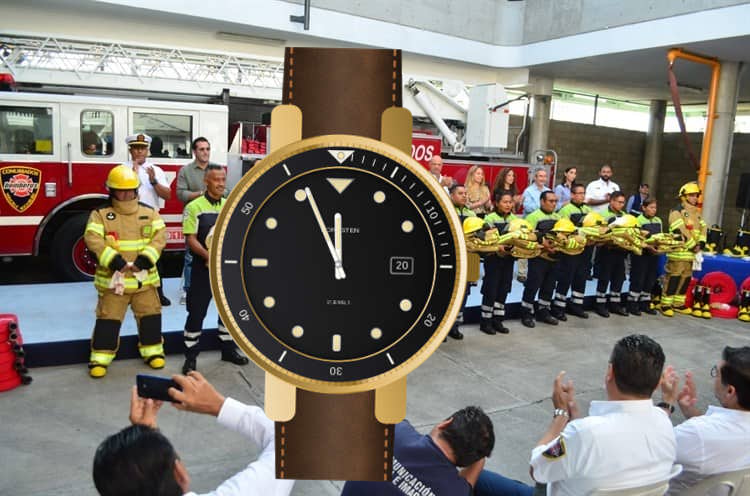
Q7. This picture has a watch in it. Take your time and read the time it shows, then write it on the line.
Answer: 11:56
